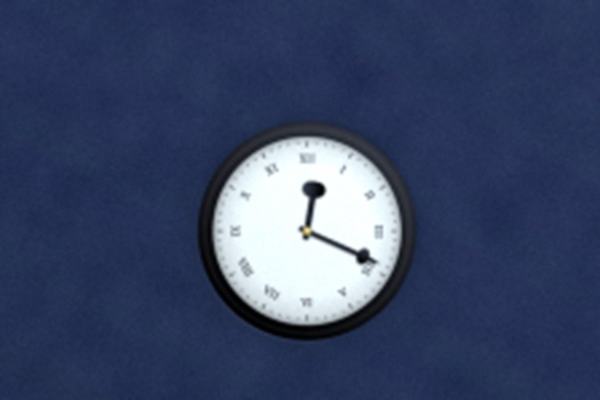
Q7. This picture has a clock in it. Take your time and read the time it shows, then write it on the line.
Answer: 12:19
